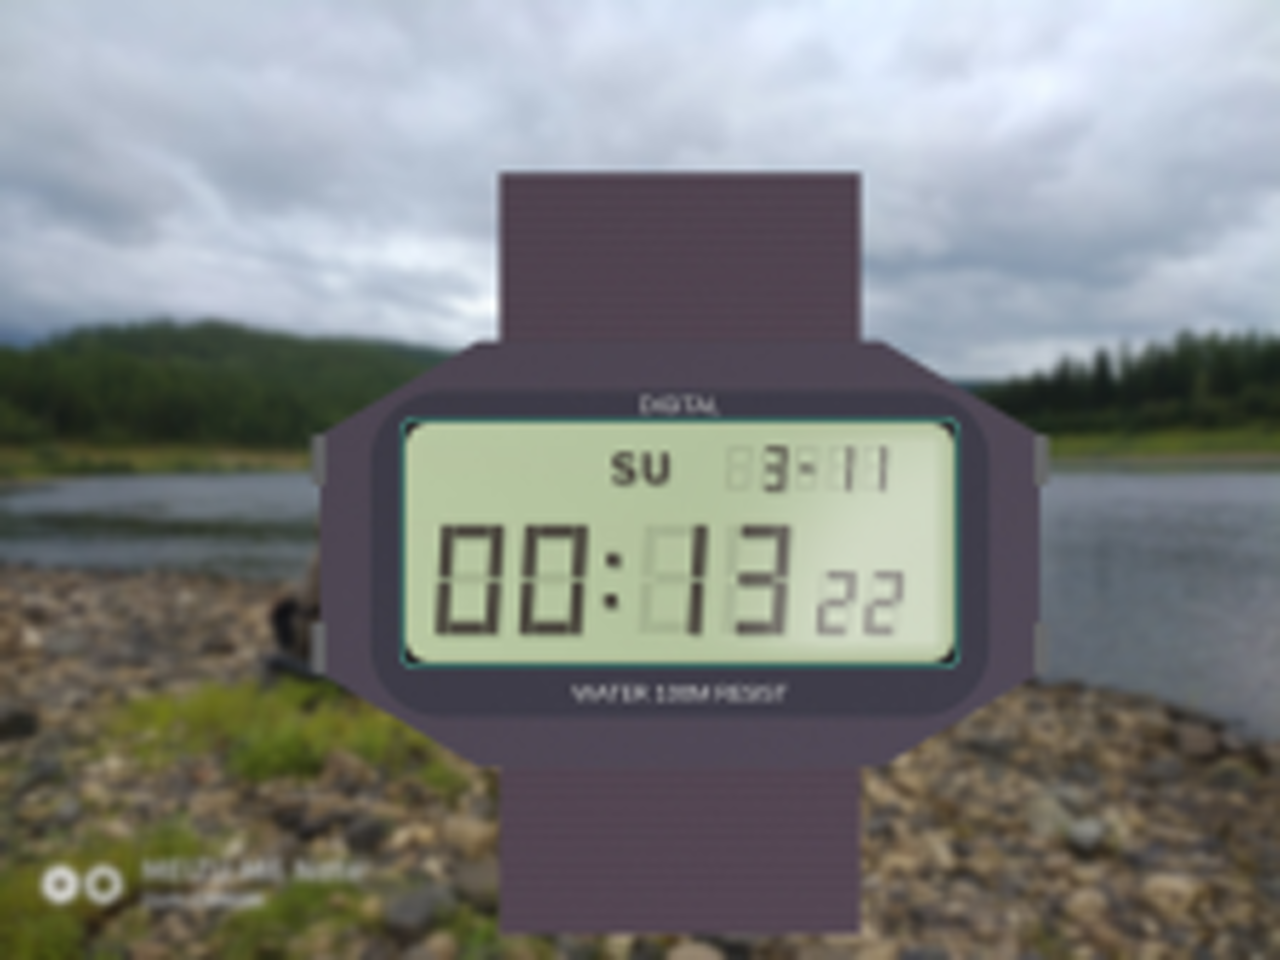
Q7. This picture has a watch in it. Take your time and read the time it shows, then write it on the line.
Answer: 0:13:22
